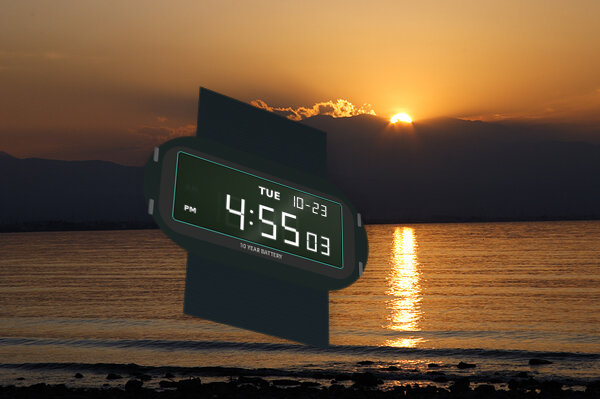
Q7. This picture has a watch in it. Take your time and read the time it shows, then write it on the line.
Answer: 4:55:03
